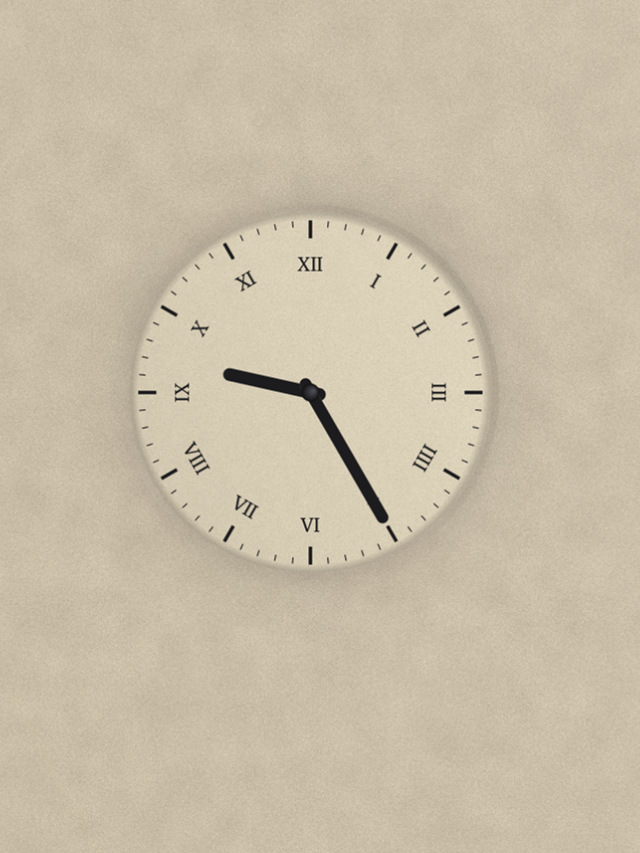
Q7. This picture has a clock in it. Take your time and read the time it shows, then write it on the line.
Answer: 9:25
